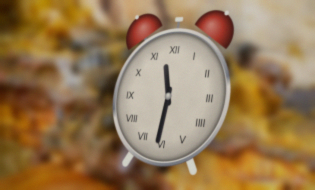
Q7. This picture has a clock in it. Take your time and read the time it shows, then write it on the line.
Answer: 11:31
